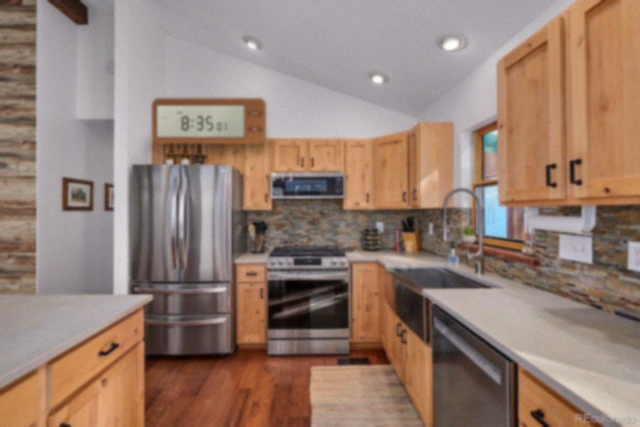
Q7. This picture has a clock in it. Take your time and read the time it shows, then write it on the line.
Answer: 8:35
